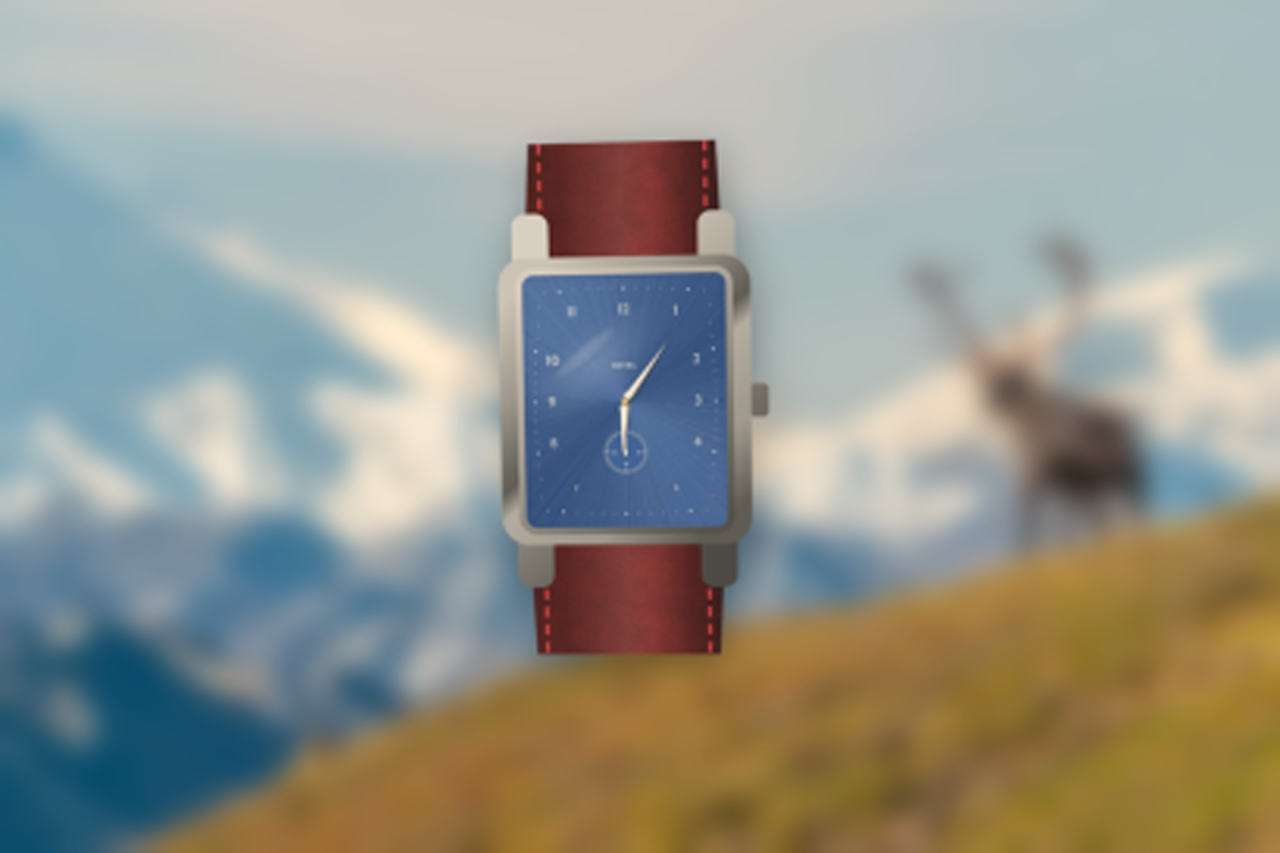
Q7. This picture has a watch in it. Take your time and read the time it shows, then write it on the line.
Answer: 6:06
